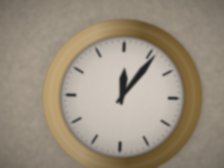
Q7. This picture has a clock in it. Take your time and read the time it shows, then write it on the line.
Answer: 12:06
